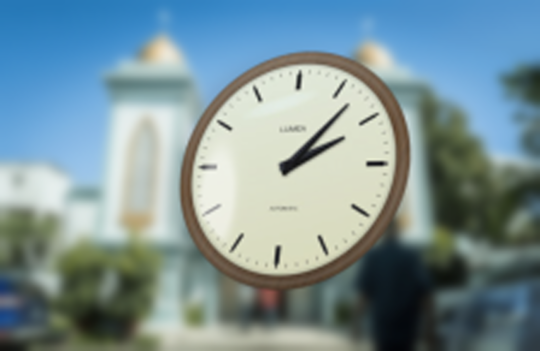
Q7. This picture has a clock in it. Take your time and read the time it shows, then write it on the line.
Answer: 2:07
